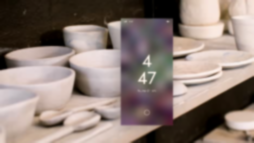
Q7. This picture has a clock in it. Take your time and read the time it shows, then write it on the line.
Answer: 4:47
